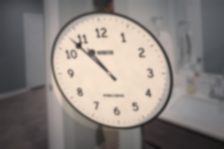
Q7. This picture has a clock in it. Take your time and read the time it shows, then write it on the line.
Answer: 10:53
